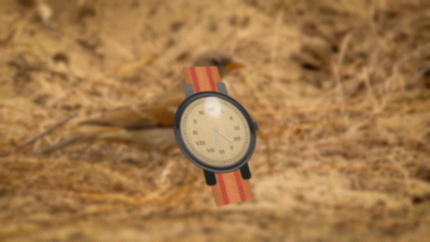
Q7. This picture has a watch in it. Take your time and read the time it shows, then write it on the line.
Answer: 4:32
